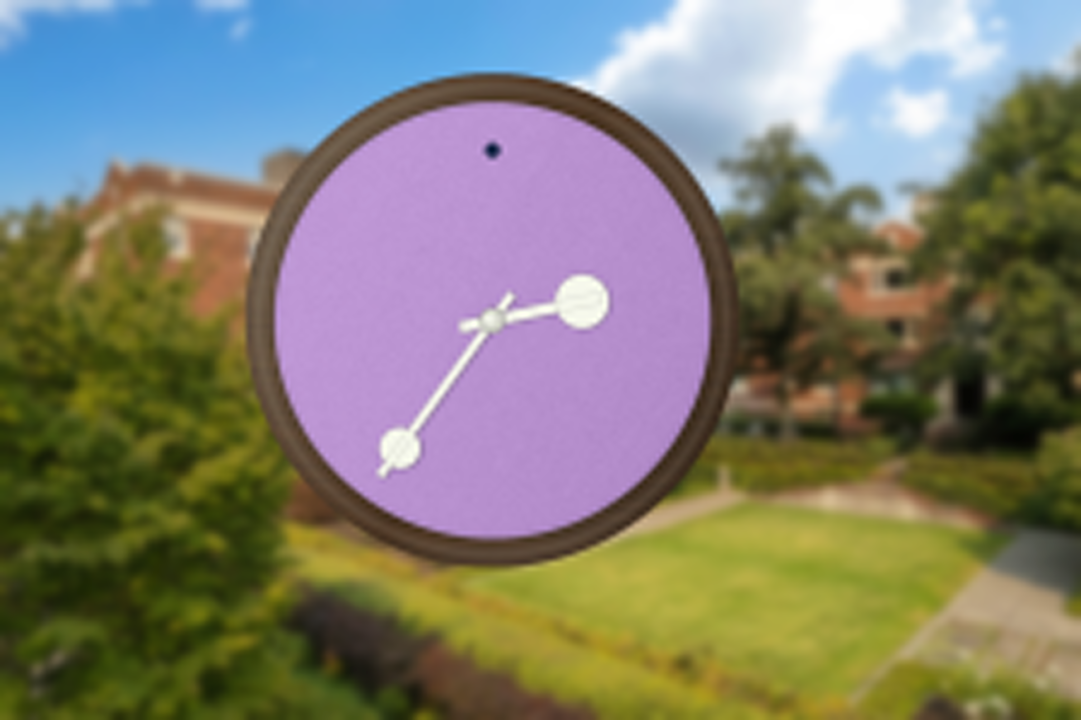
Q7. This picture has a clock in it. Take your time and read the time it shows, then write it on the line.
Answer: 2:36
